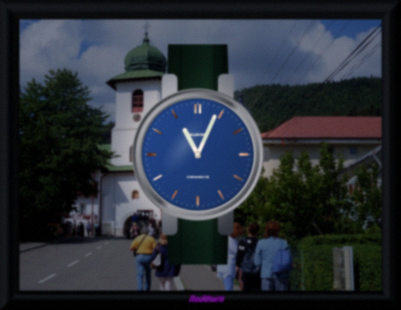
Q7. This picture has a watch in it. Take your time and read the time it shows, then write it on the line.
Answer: 11:04
